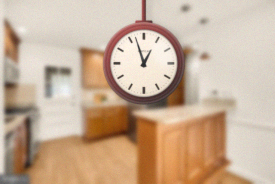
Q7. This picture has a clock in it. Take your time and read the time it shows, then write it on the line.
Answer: 12:57
